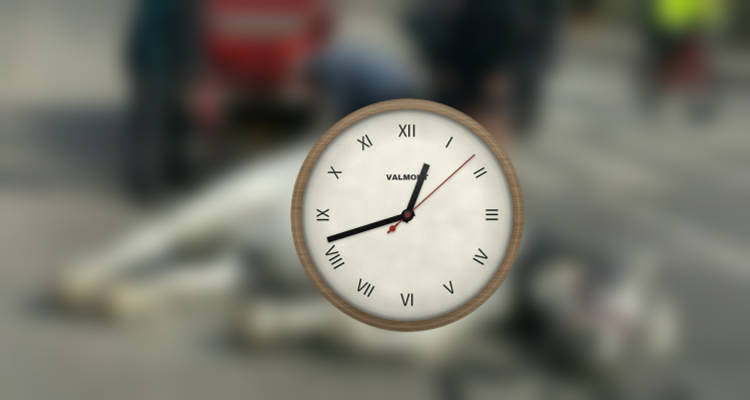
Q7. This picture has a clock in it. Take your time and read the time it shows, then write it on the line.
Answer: 12:42:08
